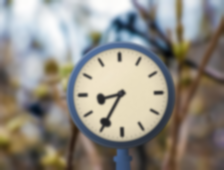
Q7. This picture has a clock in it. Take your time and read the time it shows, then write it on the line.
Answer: 8:35
